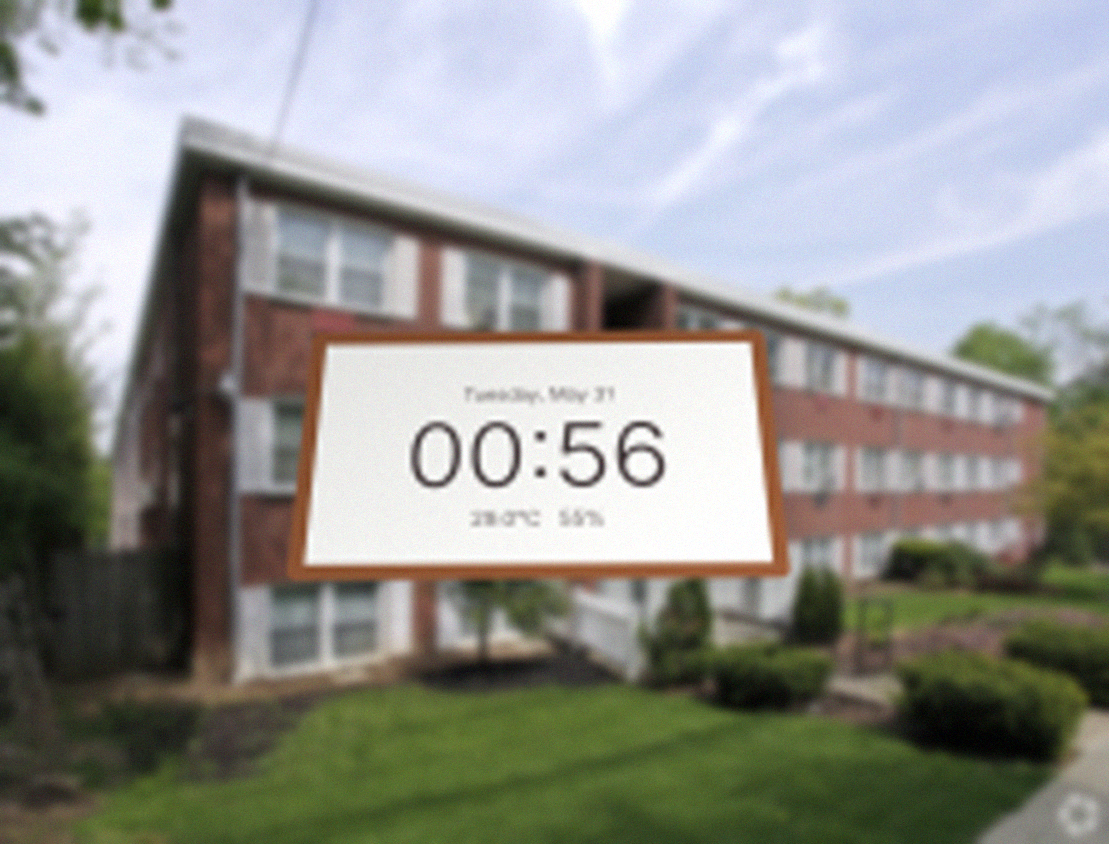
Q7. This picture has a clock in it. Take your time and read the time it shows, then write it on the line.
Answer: 0:56
